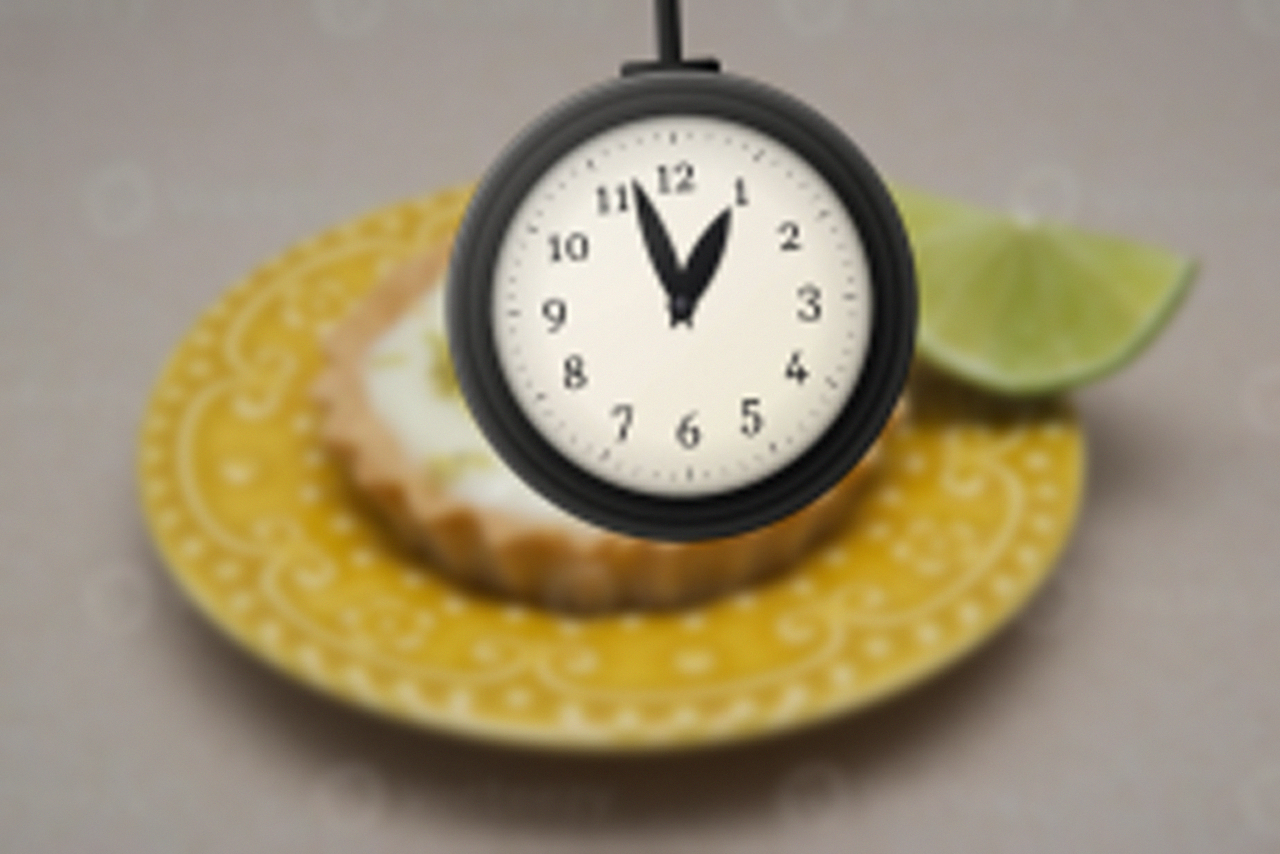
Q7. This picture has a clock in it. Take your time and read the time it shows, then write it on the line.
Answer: 12:57
